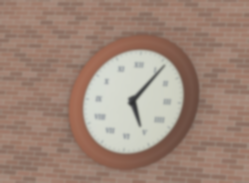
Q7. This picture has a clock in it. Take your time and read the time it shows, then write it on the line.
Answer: 5:06
